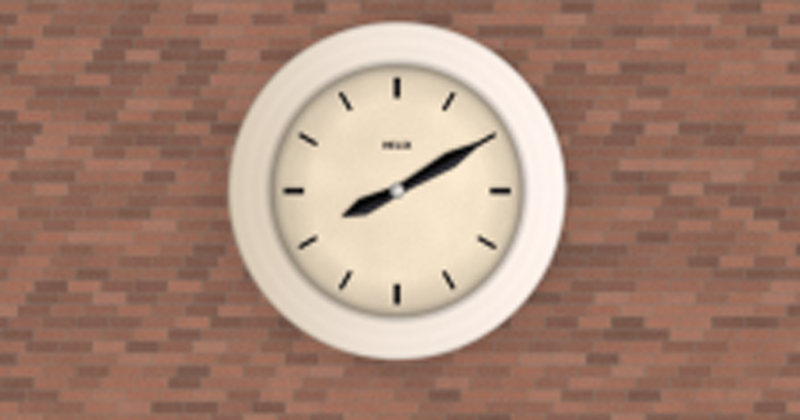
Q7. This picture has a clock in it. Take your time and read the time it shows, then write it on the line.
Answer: 8:10
